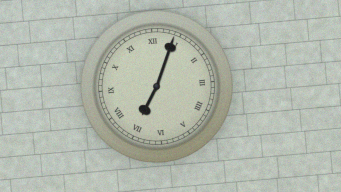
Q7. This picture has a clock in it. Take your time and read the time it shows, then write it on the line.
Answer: 7:04
